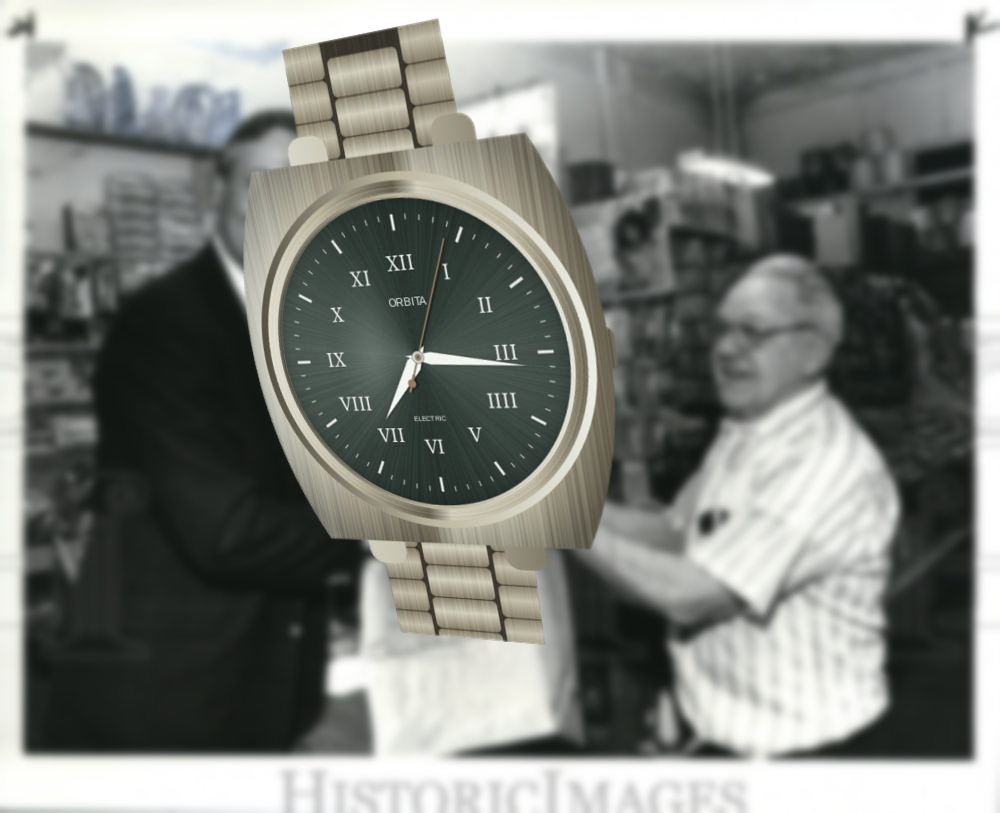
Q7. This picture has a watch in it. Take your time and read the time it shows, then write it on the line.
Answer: 7:16:04
